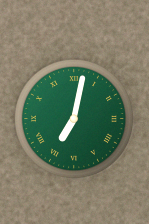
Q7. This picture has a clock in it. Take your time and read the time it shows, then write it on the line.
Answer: 7:02
